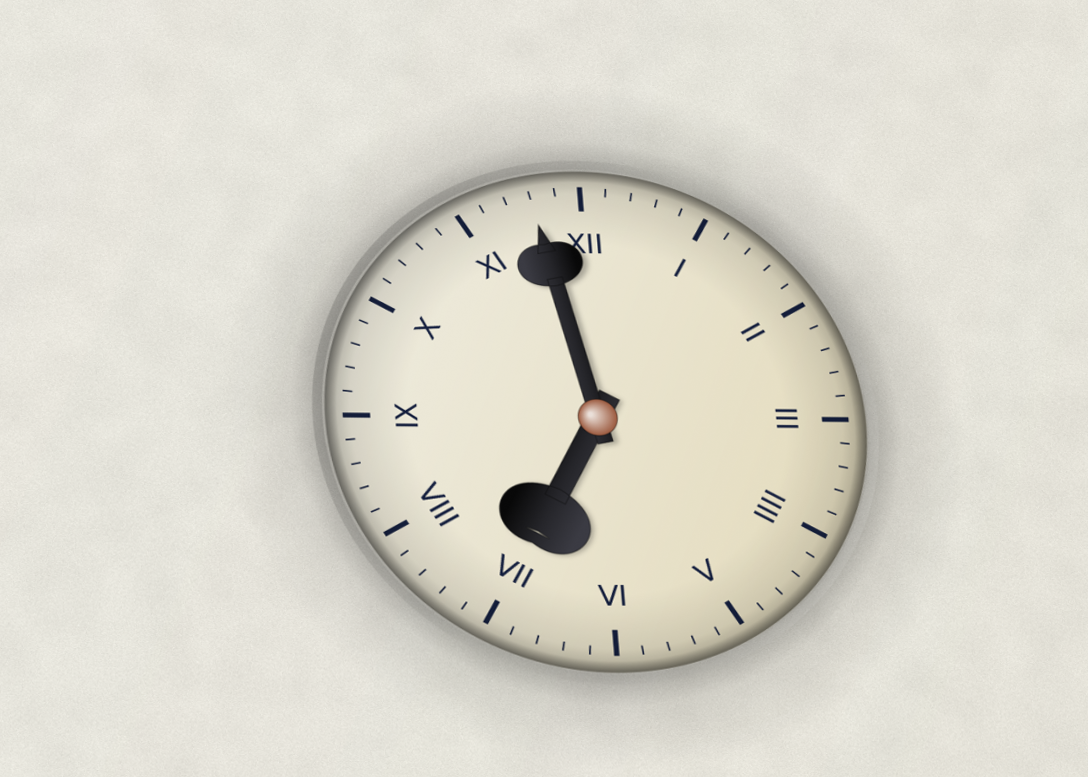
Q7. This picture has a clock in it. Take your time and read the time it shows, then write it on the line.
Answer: 6:58
